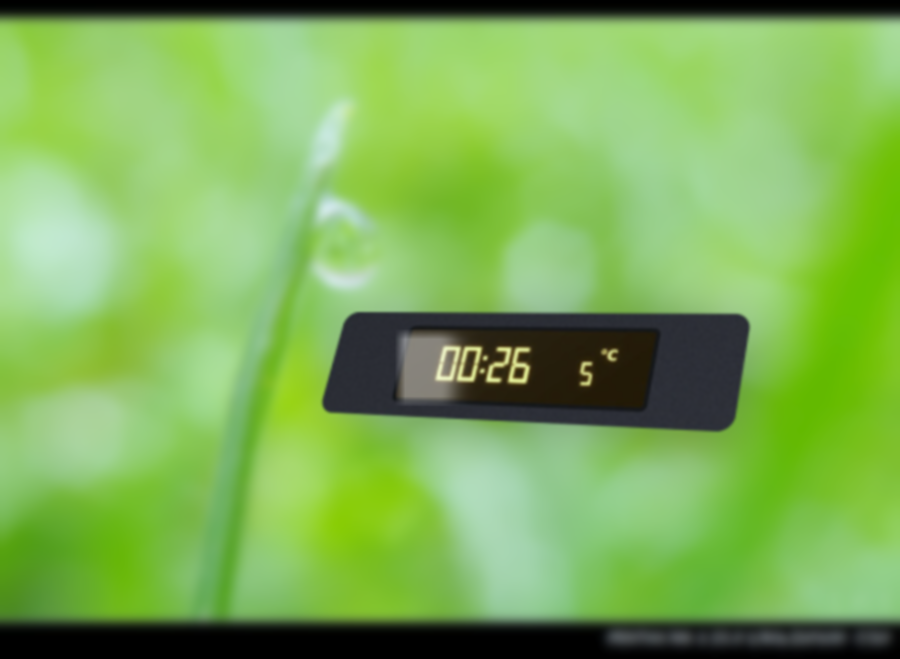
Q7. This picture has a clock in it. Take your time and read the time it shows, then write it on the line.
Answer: 0:26
